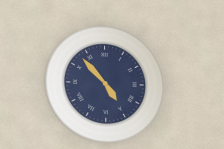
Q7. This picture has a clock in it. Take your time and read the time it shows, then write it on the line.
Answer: 4:53
